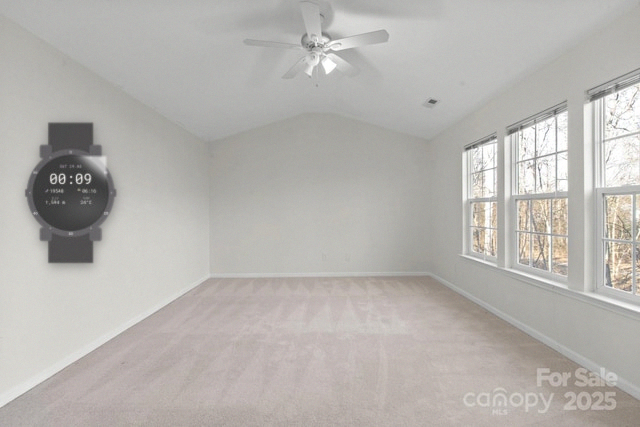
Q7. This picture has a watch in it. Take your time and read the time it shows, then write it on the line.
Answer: 0:09
